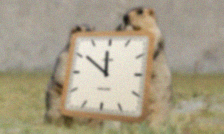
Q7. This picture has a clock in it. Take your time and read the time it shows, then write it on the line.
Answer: 11:51
